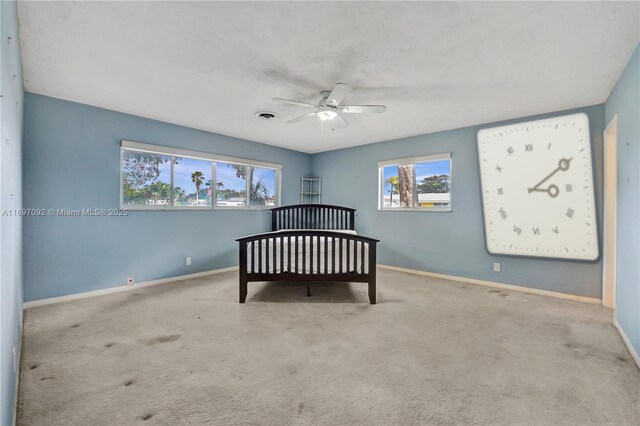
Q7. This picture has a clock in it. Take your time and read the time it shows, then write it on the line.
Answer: 3:10
